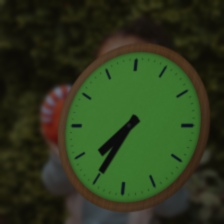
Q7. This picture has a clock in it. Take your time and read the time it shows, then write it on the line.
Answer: 7:35
